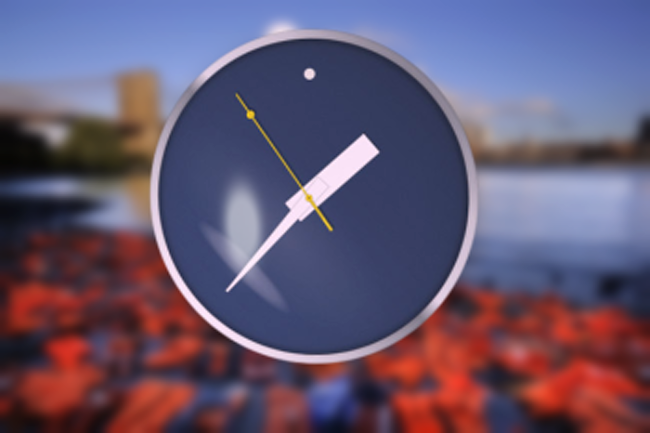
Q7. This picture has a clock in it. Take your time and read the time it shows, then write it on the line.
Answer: 1:36:54
